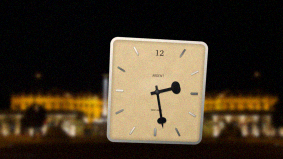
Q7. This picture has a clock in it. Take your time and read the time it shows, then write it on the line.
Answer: 2:28
